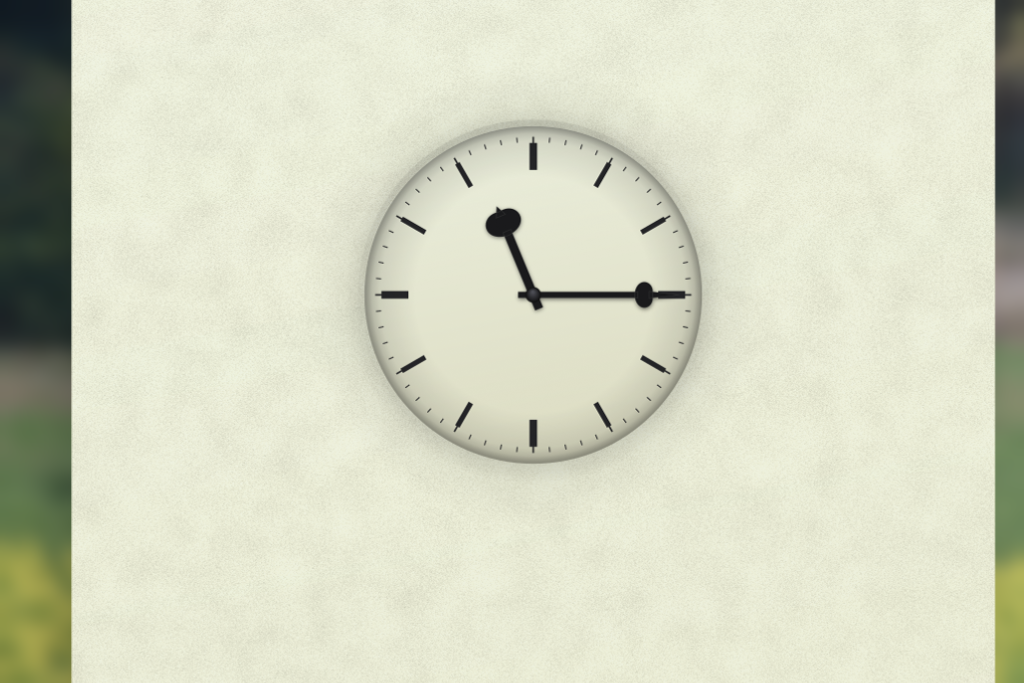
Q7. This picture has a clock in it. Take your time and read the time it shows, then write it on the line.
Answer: 11:15
